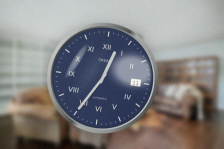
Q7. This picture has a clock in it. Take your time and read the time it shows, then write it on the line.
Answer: 12:35
